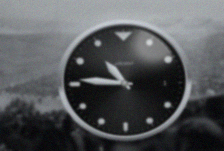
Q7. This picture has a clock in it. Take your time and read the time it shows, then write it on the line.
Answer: 10:46
